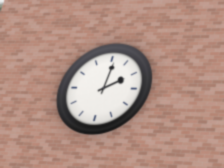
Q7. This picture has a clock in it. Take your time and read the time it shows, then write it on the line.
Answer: 2:01
